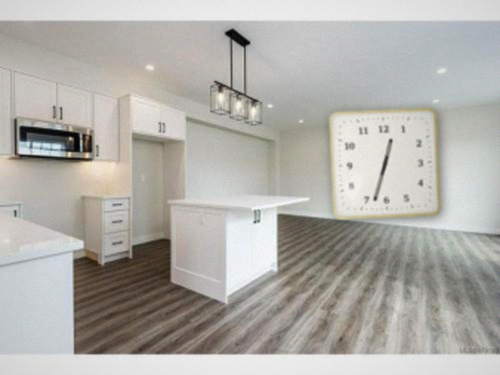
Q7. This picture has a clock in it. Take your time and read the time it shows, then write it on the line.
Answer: 12:33
